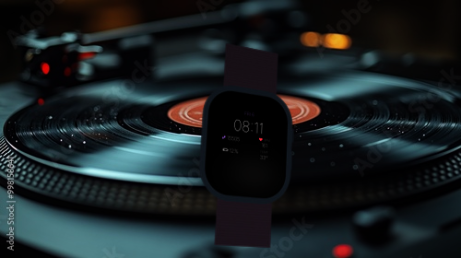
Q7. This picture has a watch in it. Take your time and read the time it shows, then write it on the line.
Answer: 8:11
